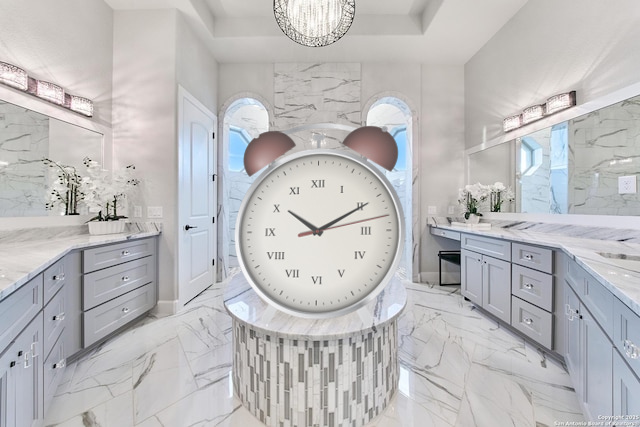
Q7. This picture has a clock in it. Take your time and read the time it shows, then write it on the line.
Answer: 10:10:13
